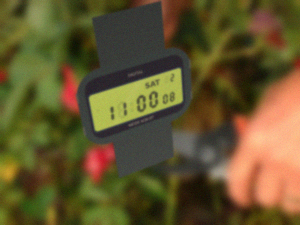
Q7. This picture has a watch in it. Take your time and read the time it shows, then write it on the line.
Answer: 11:00:08
